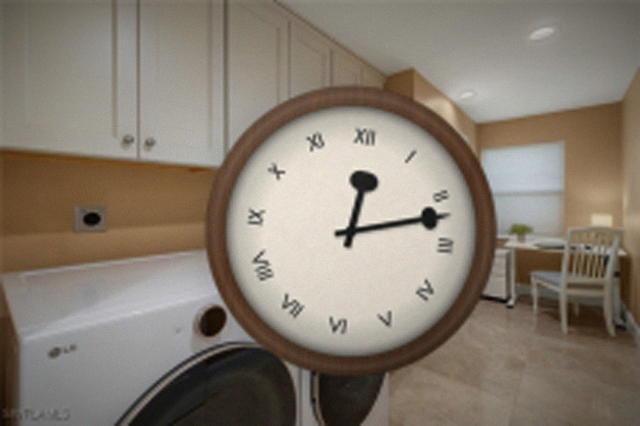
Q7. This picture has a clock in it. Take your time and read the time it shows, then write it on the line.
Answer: 12:12
